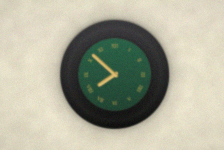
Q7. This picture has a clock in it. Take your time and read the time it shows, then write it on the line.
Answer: 7:52
